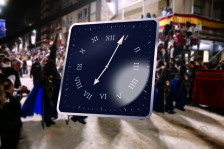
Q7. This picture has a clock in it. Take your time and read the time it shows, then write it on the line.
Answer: 7:04
